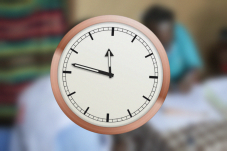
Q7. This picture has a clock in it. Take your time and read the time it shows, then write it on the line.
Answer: 11:47
